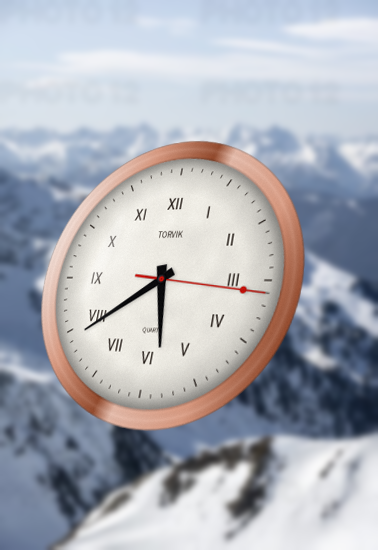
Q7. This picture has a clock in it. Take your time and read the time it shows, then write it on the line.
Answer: 5:39:16
